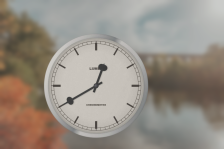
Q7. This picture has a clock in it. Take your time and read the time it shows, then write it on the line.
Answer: 12:40
